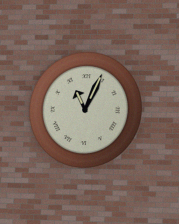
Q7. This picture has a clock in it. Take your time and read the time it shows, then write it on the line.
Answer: 11:04
